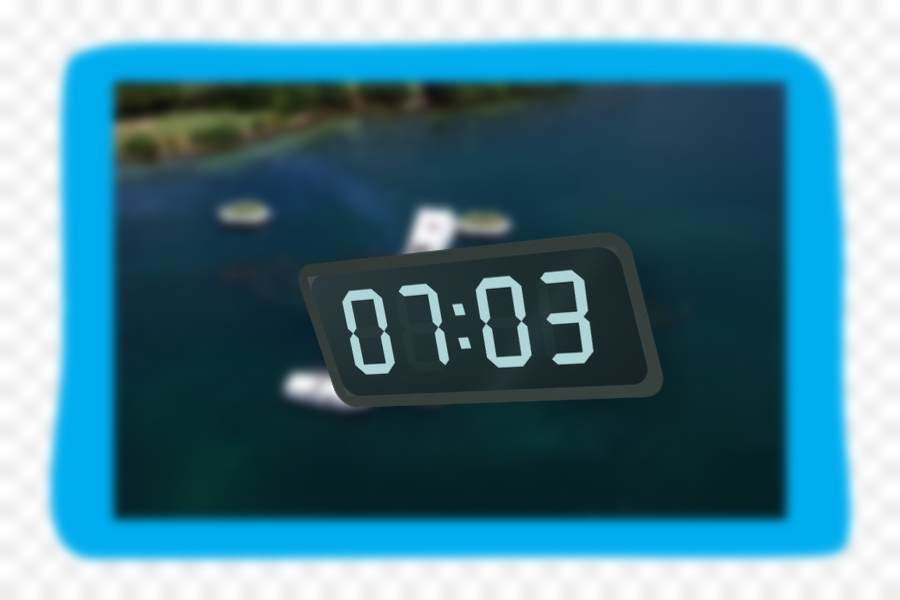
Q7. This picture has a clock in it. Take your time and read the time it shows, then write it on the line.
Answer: 7:03
